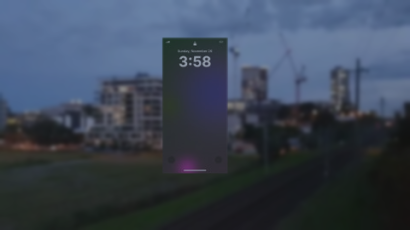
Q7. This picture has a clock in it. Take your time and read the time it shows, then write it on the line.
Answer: 3:58
